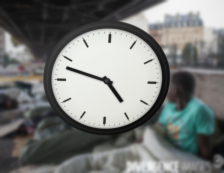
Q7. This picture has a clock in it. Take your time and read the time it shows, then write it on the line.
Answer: 4:48
